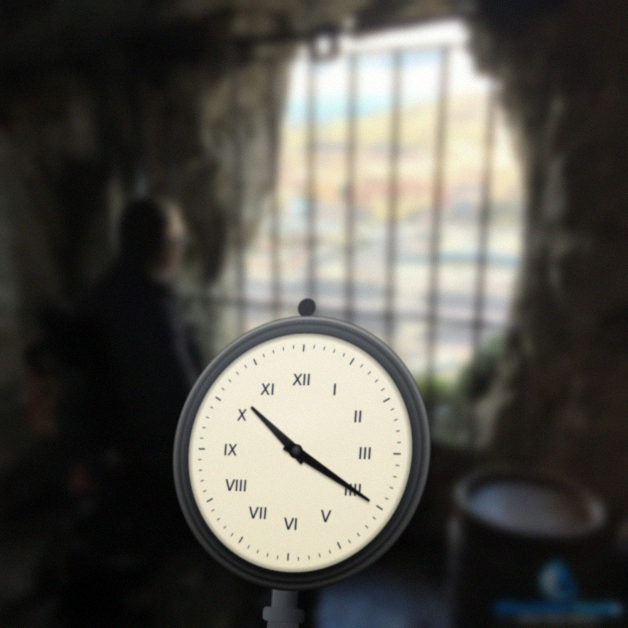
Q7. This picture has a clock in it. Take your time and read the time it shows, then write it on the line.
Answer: 10:20
